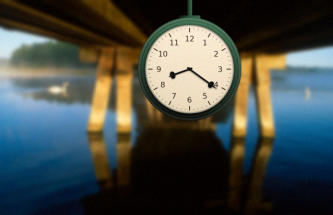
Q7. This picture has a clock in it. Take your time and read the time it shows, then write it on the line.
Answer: 8:21
